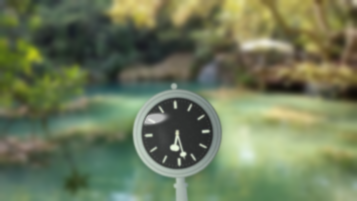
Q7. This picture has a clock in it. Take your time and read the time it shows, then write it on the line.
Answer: 6:28
